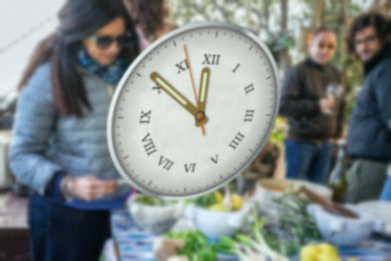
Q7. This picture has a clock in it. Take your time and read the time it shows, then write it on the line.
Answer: 11:50:56
